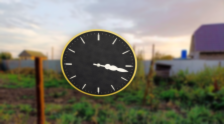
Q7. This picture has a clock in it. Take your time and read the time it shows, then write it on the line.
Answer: 3:17
